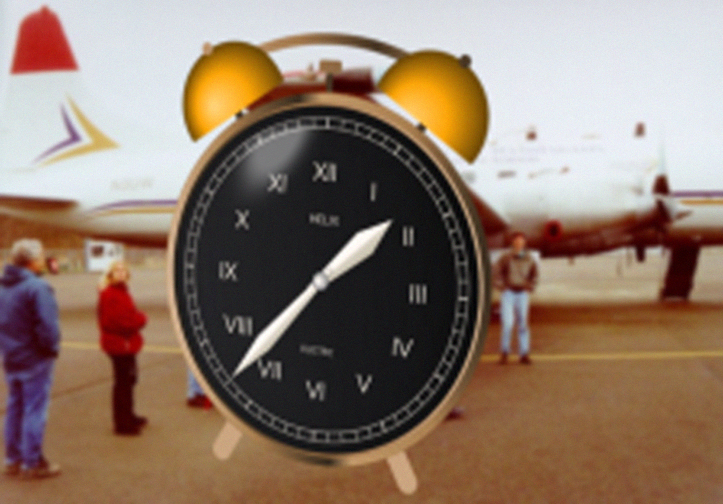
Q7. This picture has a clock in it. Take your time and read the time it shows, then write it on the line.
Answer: 1:37
